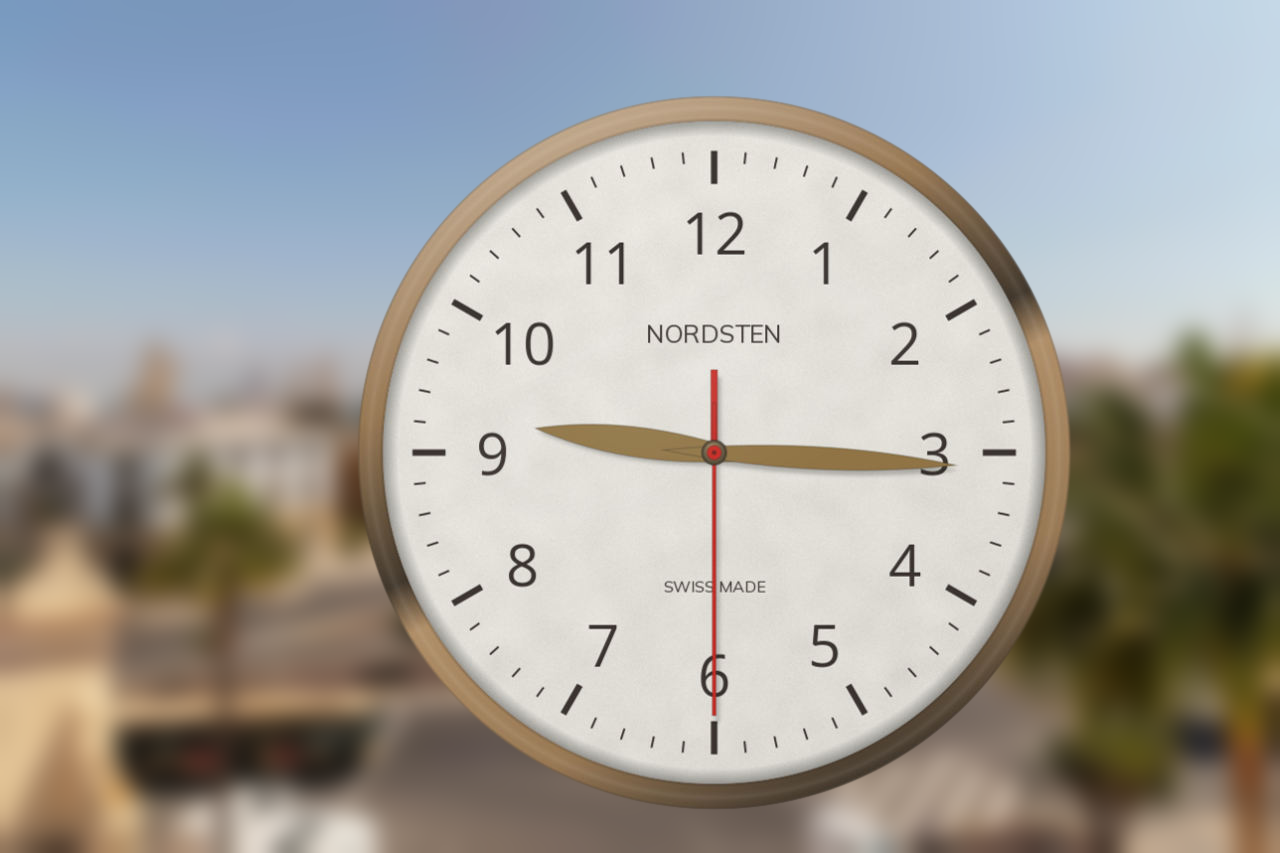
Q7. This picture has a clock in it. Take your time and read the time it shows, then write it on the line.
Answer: 9:15:30
